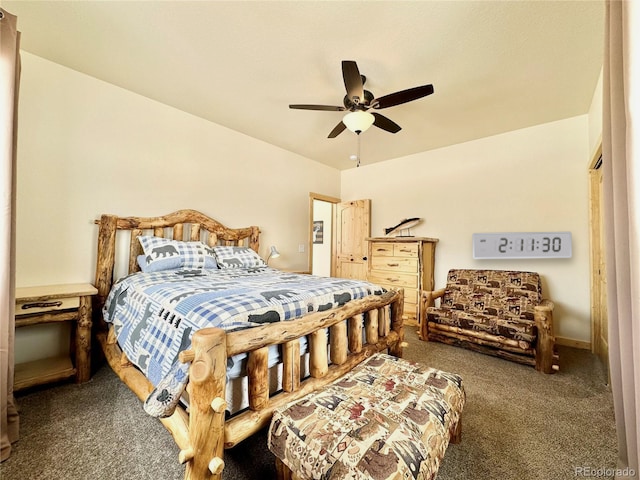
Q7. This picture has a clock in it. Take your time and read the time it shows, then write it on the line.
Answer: 2:11:30
